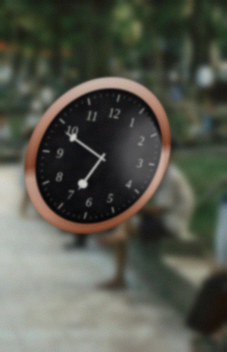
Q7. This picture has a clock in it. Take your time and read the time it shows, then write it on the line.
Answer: 6:49
